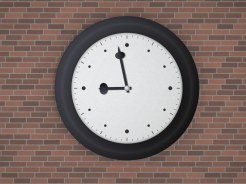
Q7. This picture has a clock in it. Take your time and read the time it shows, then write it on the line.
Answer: 8:58
